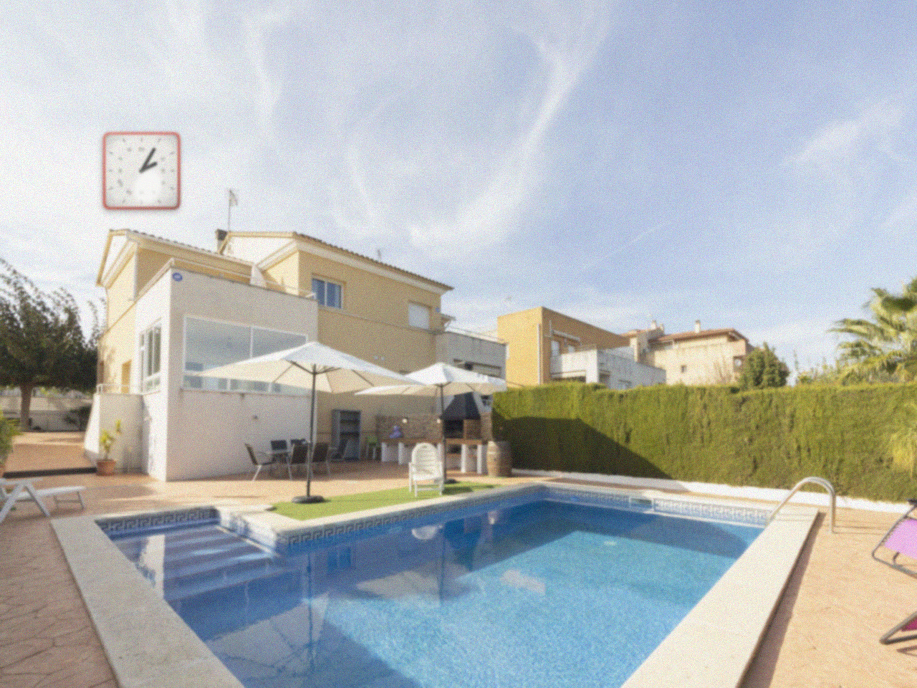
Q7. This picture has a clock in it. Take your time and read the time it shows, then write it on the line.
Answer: 2:05
